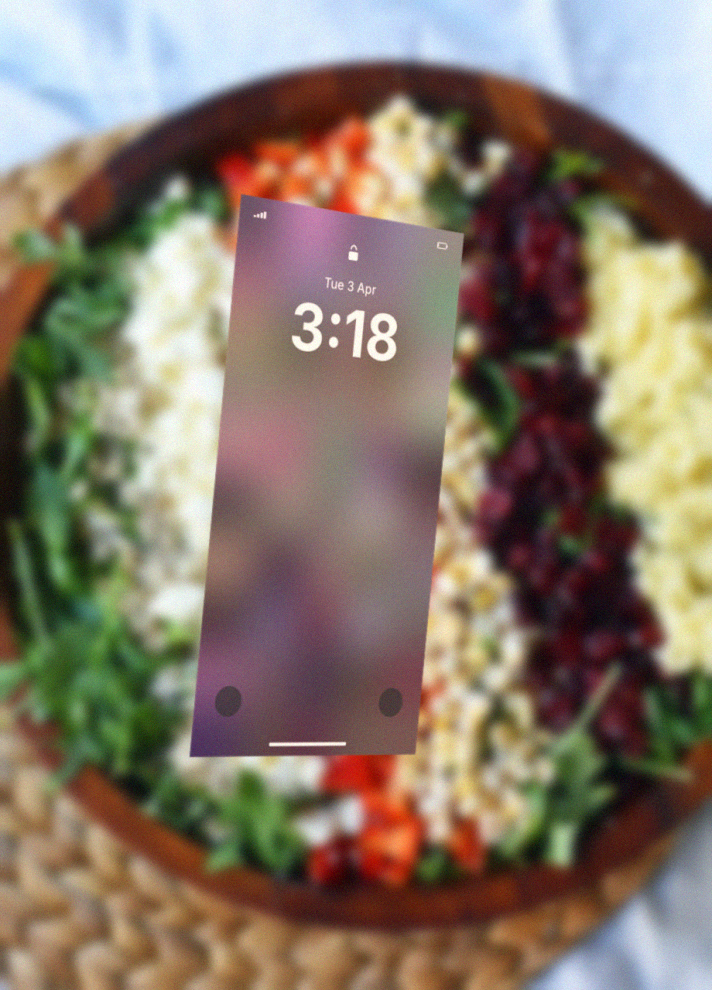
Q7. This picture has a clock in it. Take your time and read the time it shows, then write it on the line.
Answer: 3:18
